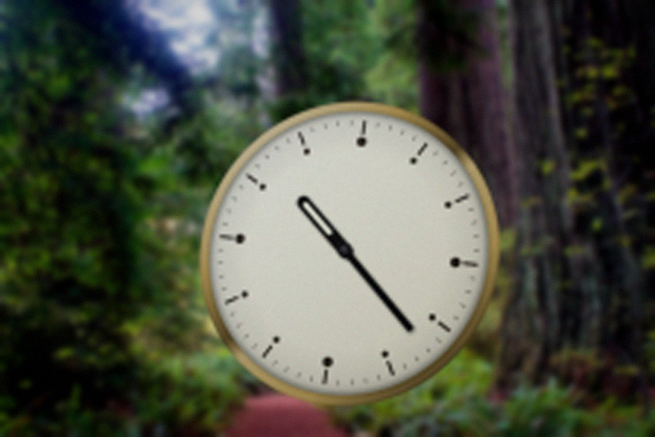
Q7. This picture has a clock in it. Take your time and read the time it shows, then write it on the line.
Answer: 10:22
